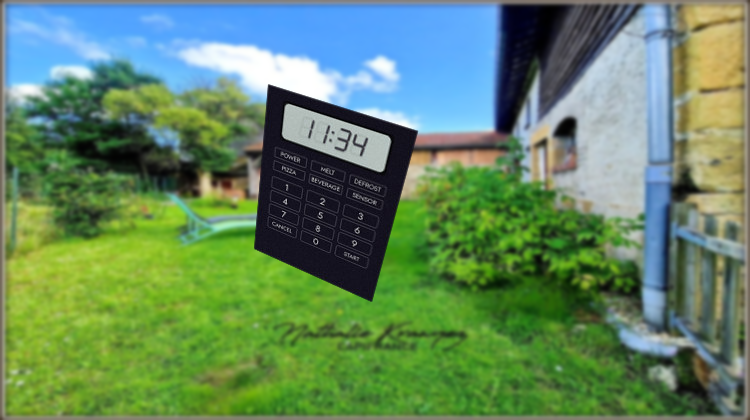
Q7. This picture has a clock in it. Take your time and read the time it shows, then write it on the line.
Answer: 11:34
